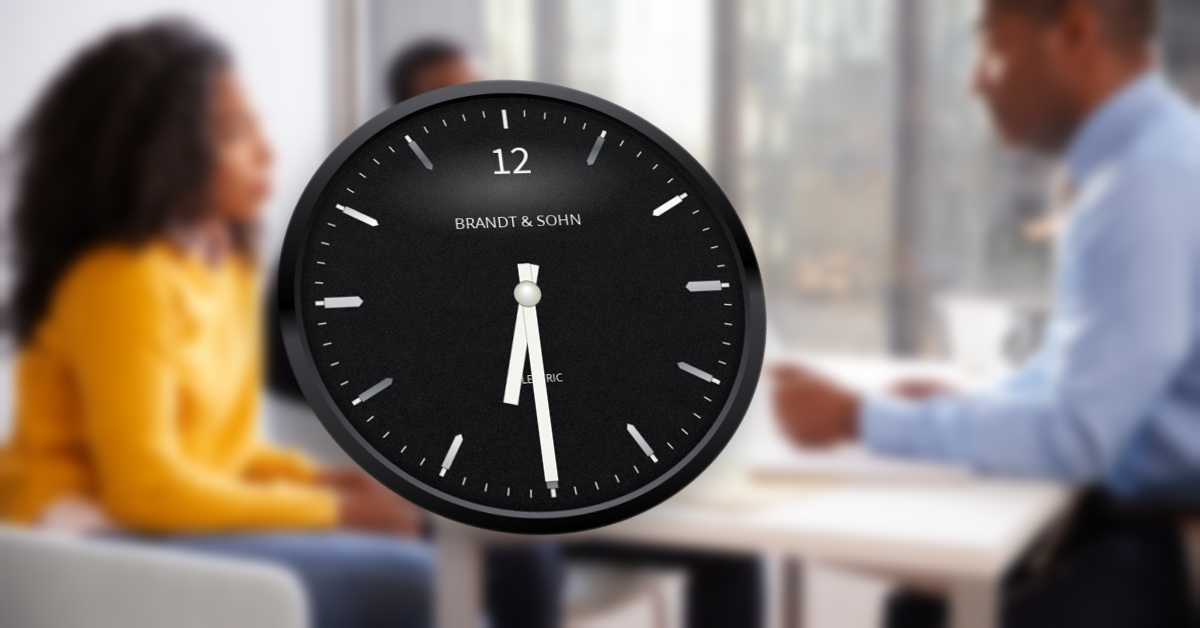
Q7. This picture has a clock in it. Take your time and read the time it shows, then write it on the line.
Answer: 6:30
